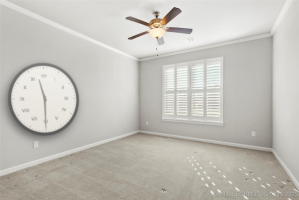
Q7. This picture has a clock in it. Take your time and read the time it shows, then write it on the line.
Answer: 11:30
